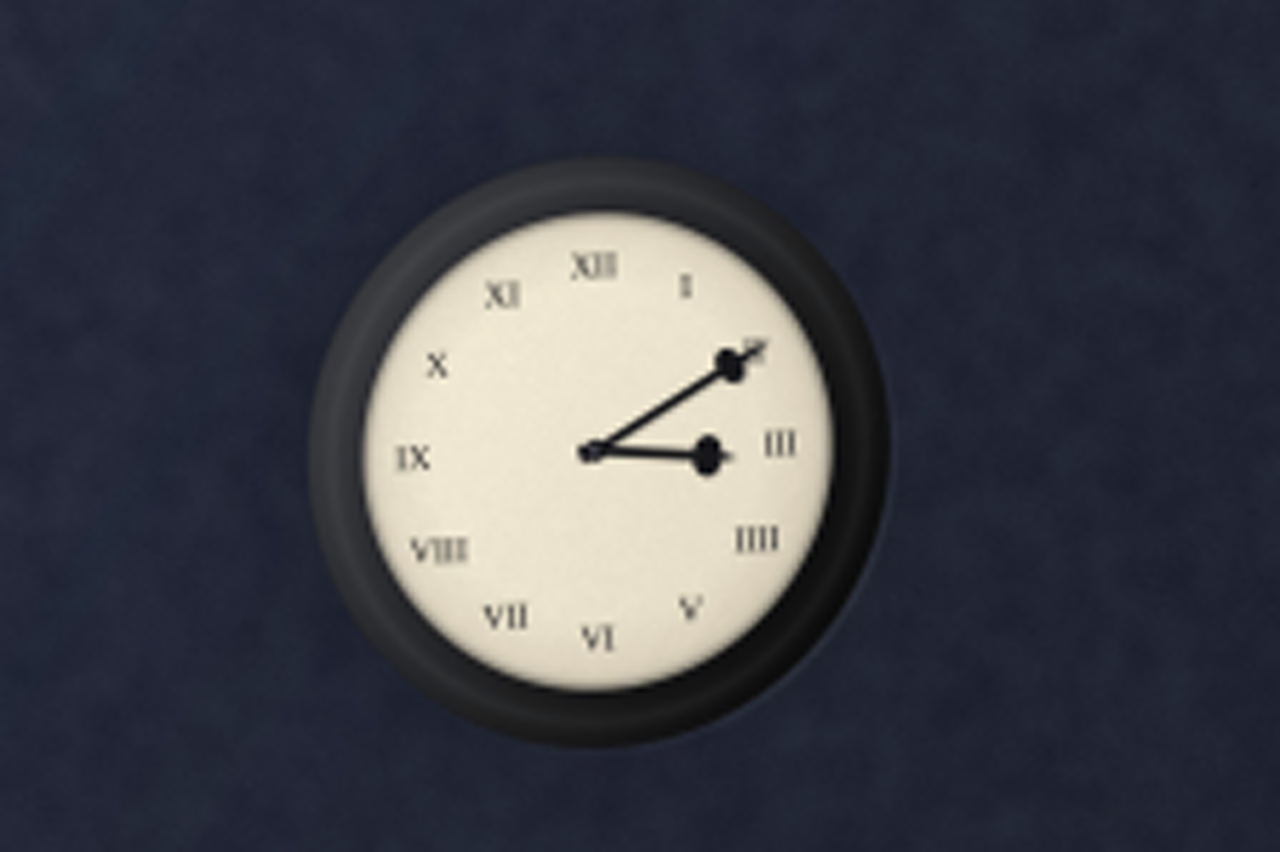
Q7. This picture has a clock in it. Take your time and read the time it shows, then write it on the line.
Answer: 3:10
